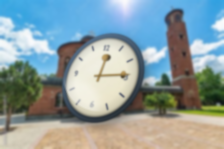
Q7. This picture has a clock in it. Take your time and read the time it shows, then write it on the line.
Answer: 12:14
